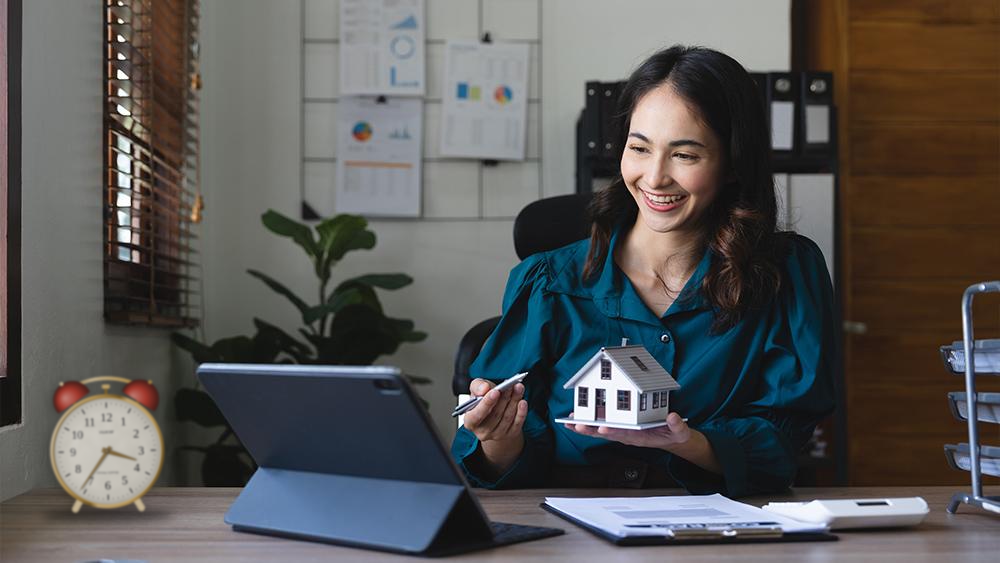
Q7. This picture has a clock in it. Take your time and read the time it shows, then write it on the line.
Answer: 3:36
